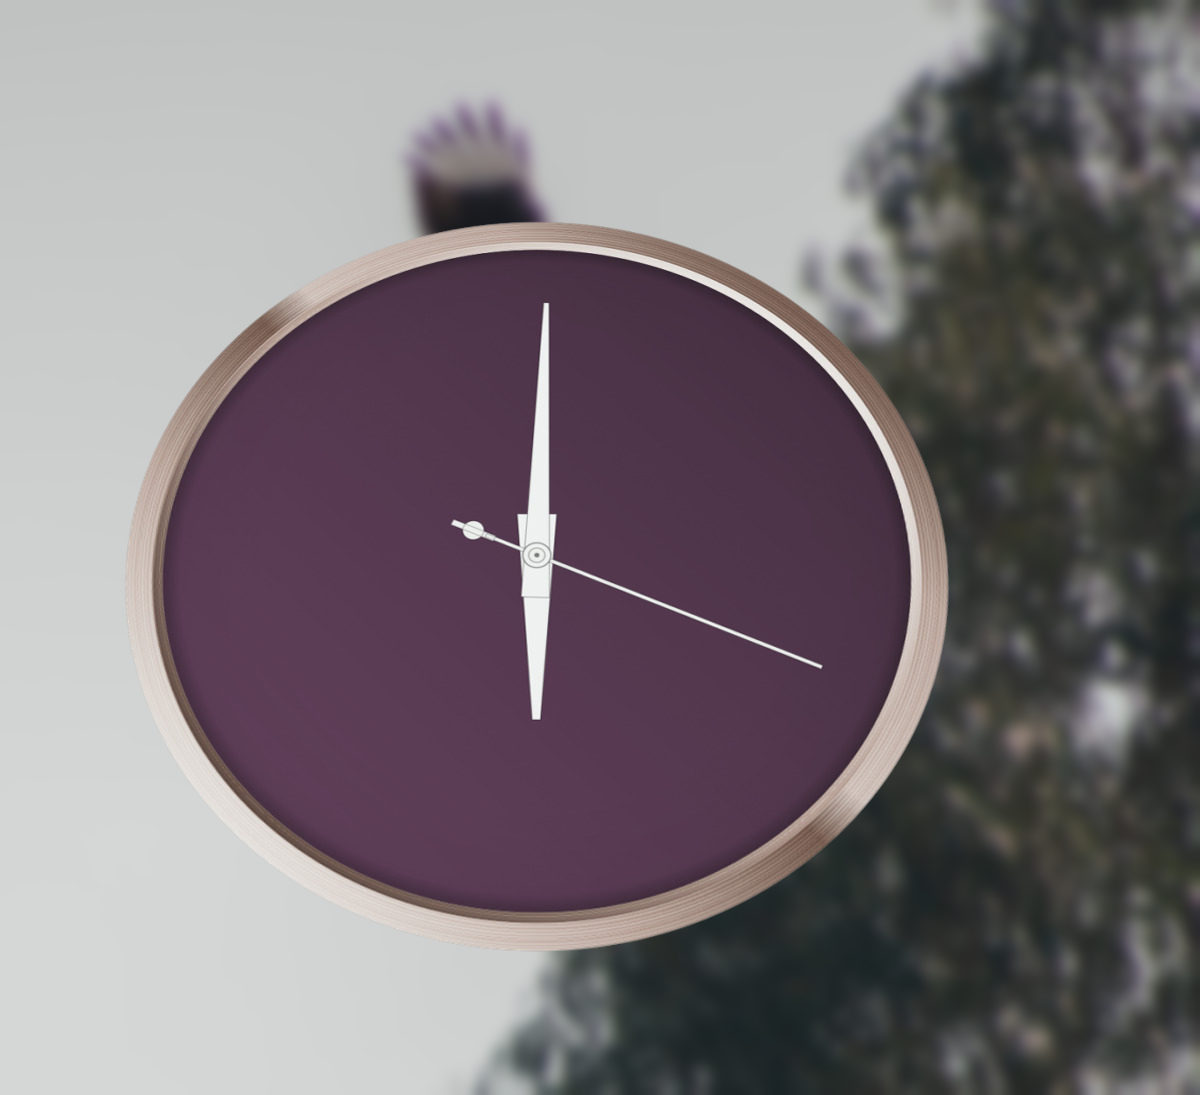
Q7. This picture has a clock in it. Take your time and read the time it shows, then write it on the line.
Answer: 6:00:19
